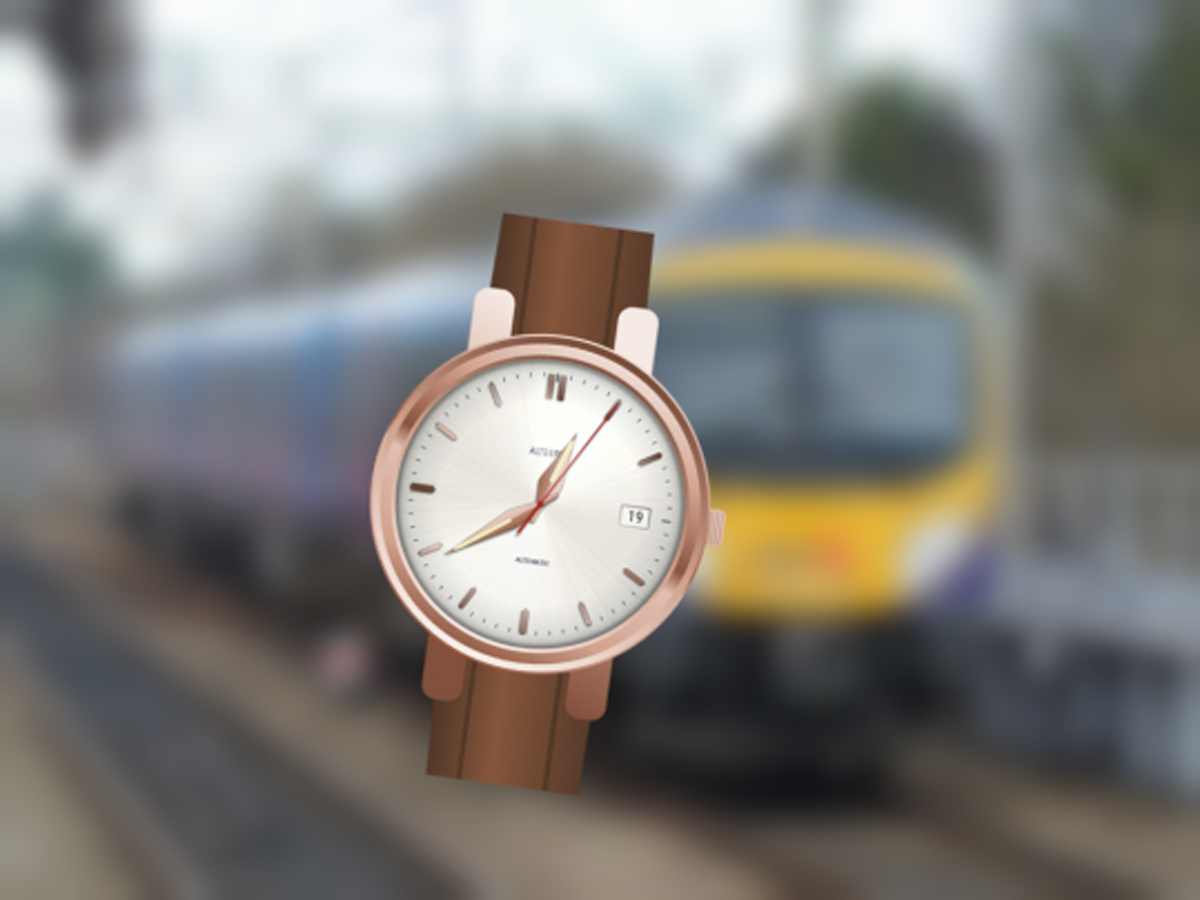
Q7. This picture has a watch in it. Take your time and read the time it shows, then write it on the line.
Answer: 12:39:05
